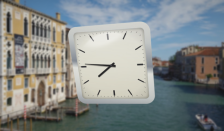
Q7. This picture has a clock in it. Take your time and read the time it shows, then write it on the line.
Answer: 7:46
